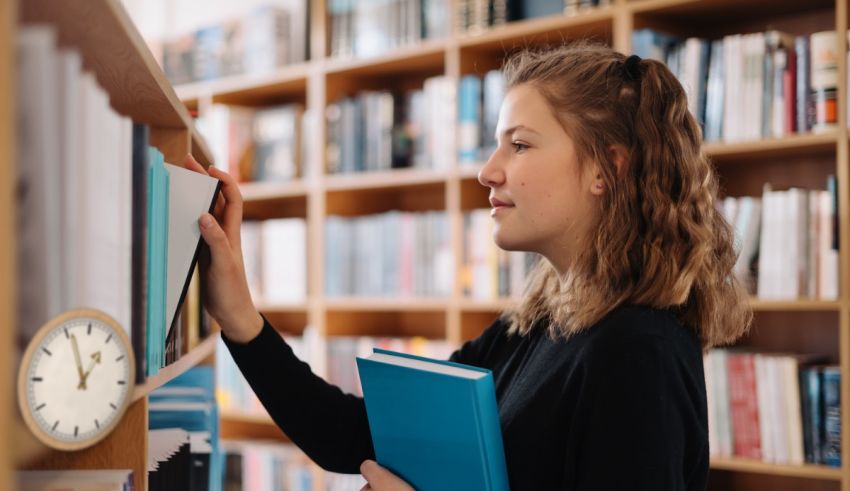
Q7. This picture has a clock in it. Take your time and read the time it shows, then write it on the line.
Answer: 12:56
